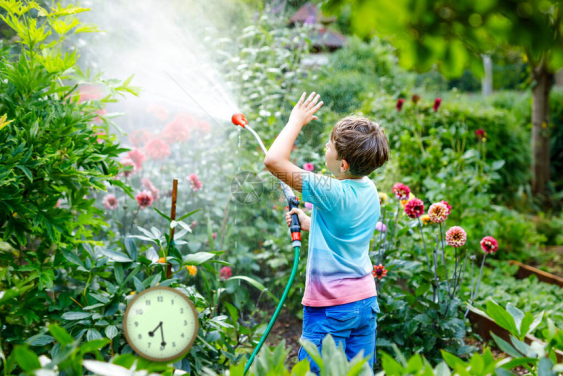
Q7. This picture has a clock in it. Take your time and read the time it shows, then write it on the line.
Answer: 7:29
